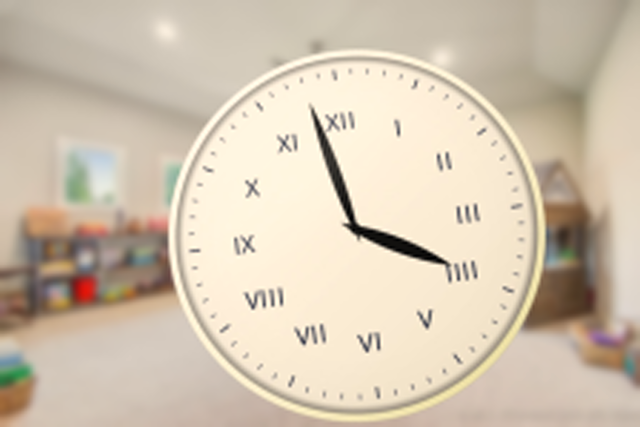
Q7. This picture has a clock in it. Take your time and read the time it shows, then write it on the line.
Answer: 3:58
